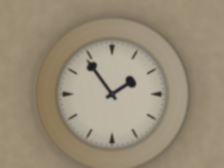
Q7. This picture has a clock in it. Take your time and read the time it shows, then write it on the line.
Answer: 1:54
